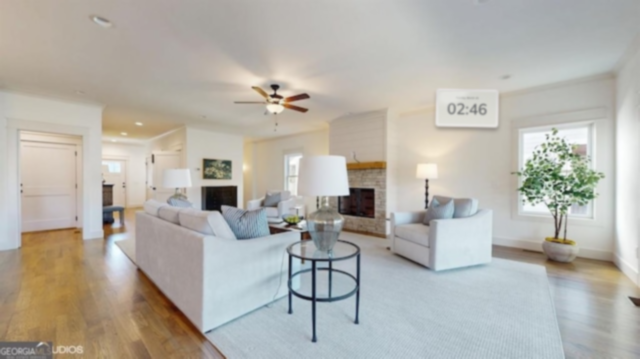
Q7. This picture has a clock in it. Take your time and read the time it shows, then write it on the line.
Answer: 2:46
